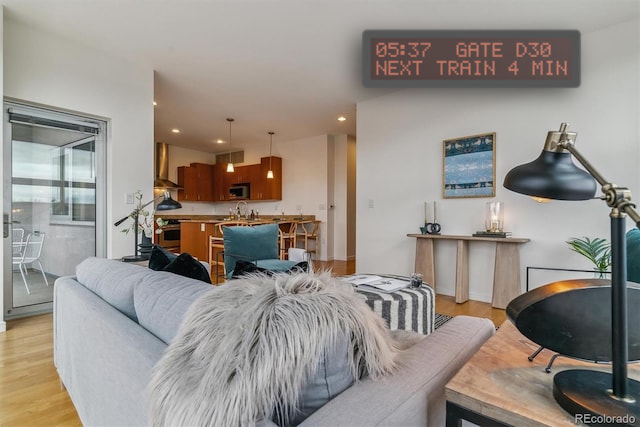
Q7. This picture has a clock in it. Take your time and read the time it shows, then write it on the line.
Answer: 5:37
